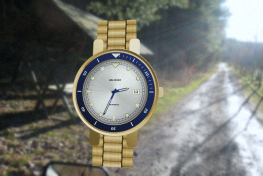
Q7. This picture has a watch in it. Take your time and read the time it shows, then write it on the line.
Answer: 2:34
